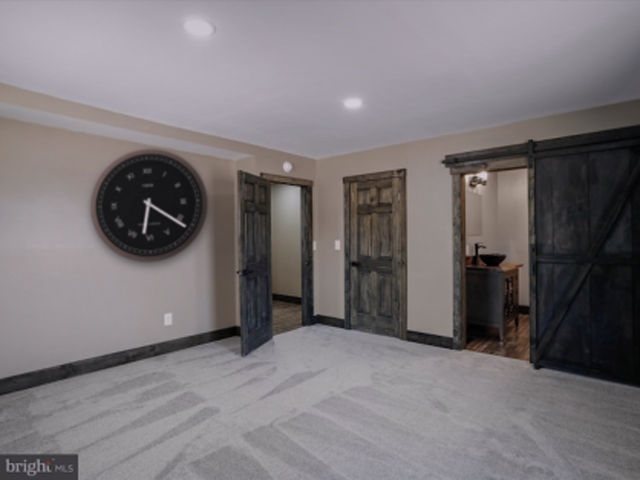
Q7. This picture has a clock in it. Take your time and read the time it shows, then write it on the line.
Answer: 6:21
